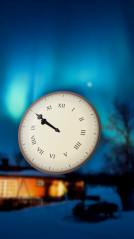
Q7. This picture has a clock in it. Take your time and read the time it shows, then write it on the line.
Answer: 9:50
